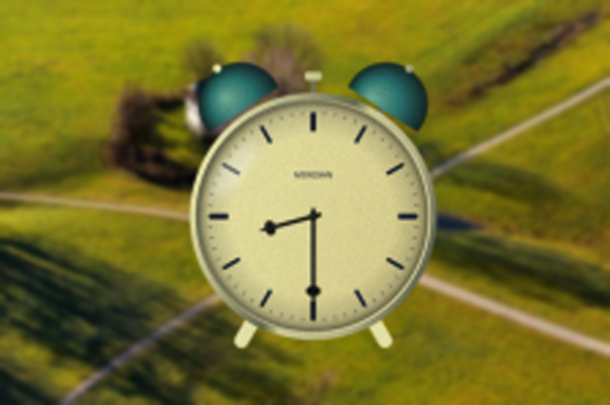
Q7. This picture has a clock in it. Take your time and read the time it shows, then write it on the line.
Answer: 8:30
